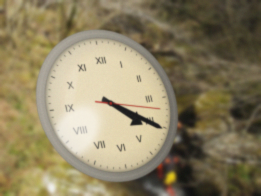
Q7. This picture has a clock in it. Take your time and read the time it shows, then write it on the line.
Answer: 4:20:17
